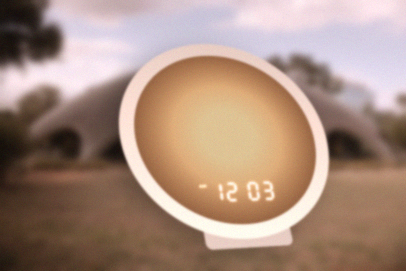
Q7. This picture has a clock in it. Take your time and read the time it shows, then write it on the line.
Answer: 12:03
